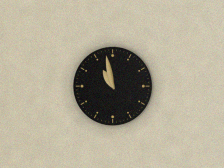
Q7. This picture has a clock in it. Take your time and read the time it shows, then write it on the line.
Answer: 10:58
